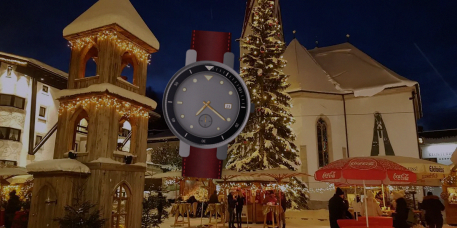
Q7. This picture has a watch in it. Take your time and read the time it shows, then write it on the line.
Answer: 7:21
